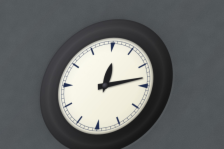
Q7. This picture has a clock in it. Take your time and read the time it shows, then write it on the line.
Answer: 12:13
